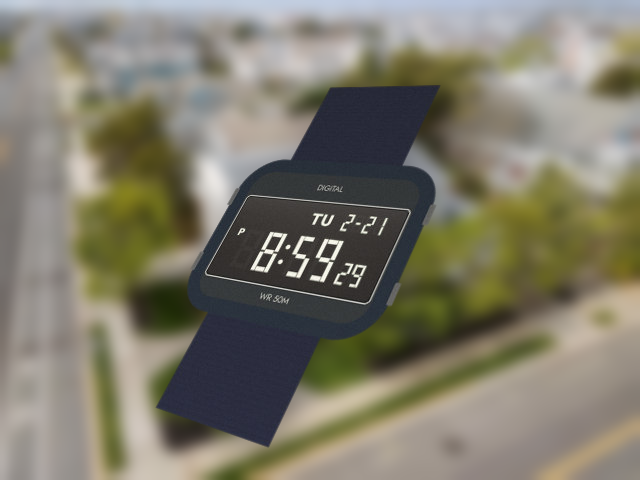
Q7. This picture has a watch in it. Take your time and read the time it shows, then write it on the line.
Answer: 8:59:29
